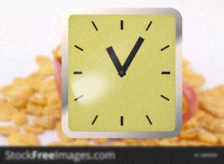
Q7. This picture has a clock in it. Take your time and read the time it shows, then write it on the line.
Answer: 11:05
